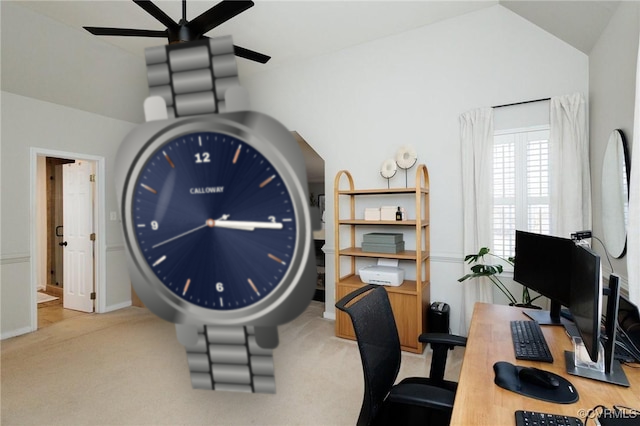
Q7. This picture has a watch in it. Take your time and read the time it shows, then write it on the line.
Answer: 3:15:42
